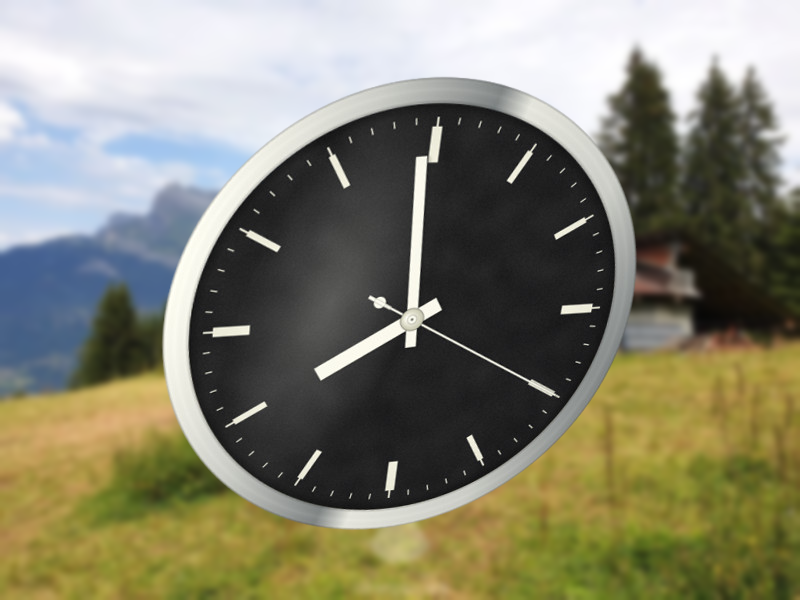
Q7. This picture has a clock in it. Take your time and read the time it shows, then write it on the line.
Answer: 7:59:20
